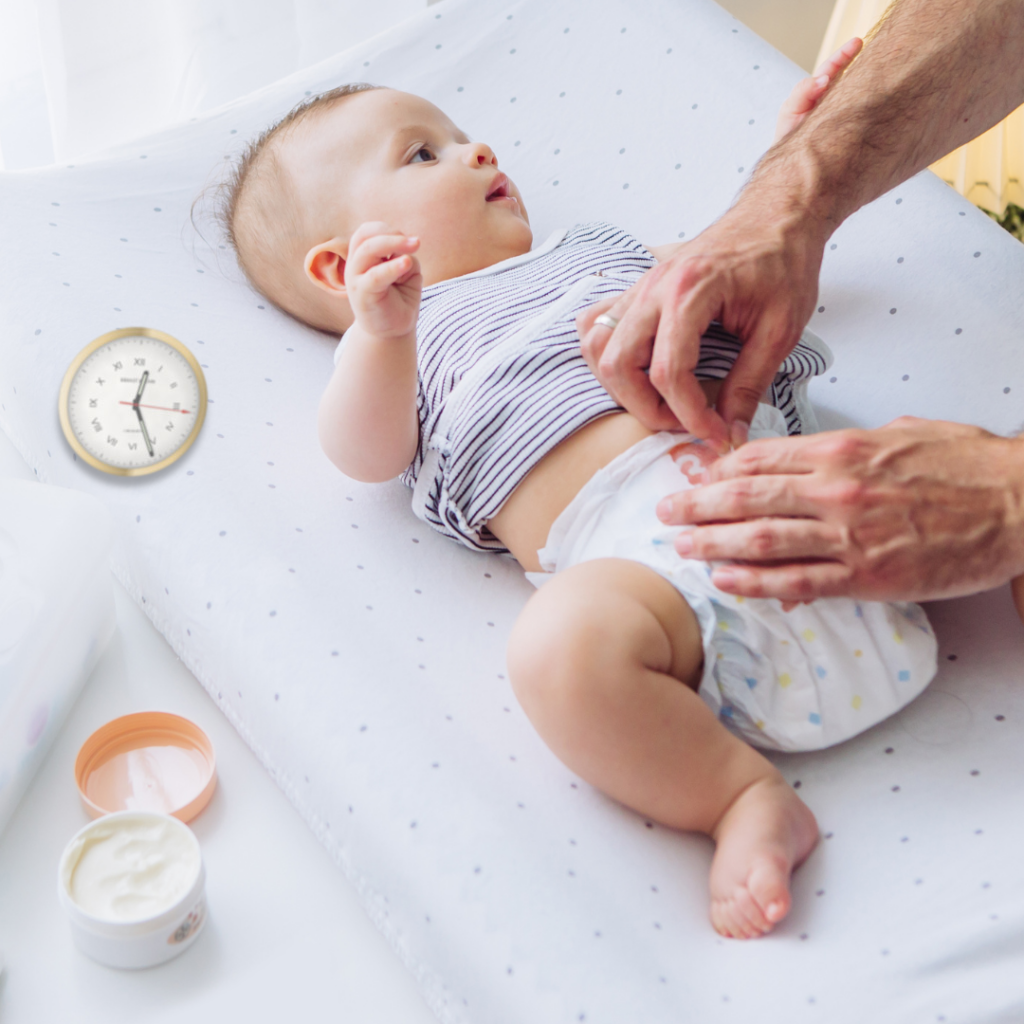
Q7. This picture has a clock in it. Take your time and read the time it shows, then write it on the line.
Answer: 12:26:16
